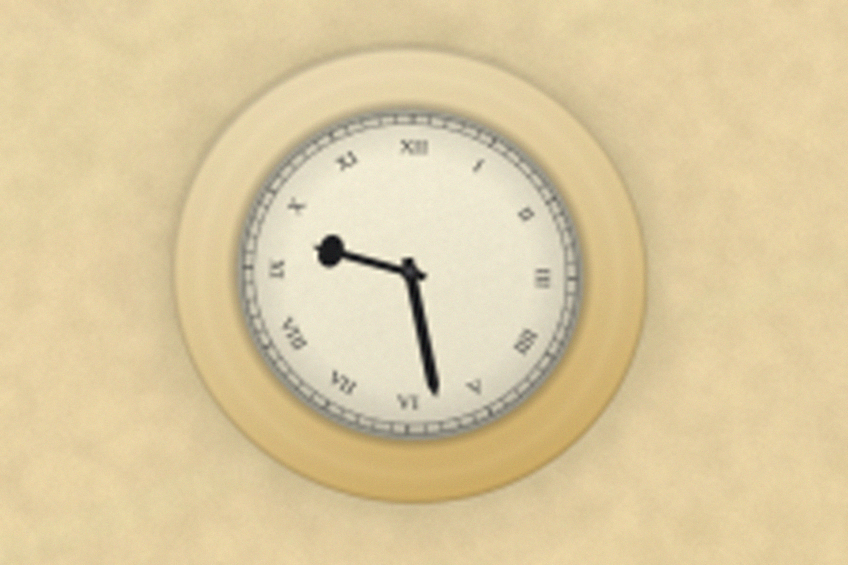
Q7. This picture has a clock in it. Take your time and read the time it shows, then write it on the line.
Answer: 9:28
